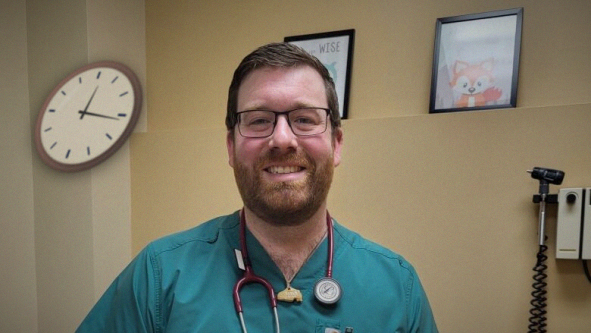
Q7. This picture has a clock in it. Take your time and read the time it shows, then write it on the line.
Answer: 12:16
